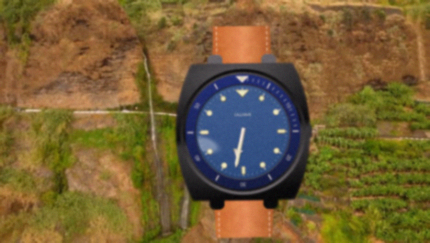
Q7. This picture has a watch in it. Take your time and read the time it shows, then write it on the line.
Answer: 6:32
